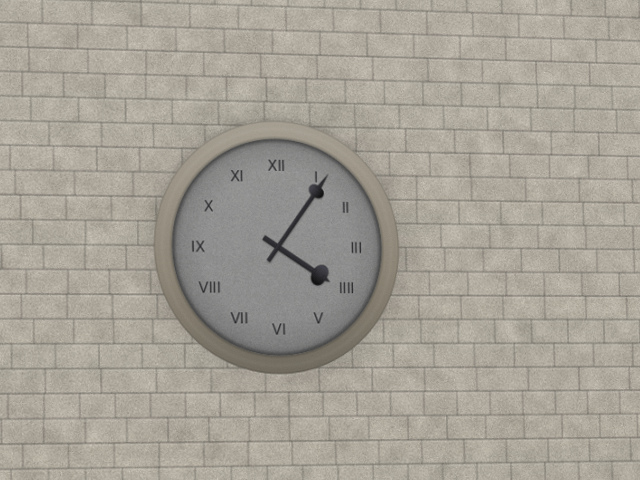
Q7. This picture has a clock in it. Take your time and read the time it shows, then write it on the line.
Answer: 4:06
